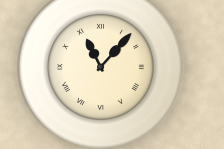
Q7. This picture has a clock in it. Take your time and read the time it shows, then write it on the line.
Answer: 11:07
